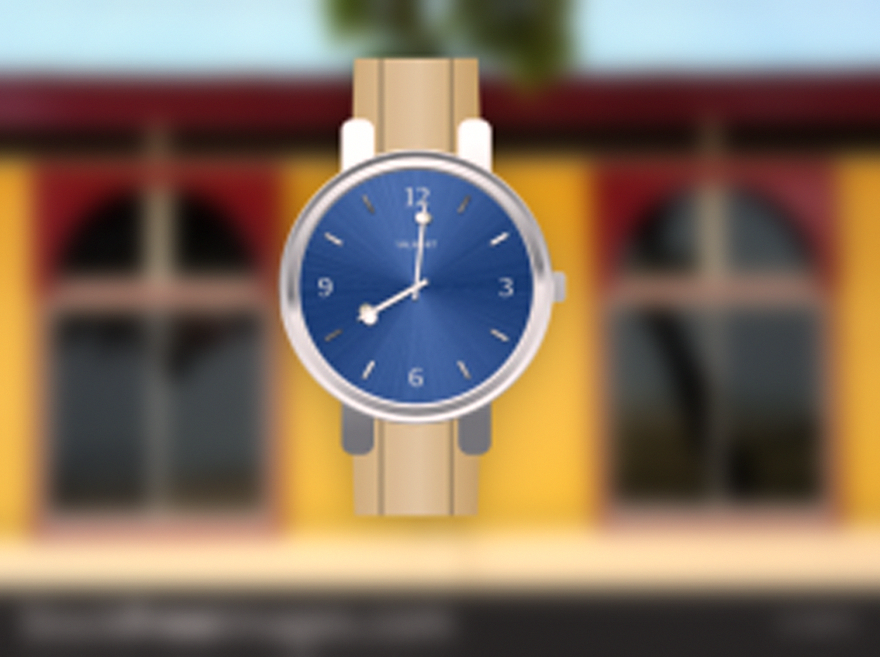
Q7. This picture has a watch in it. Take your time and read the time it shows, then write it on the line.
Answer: 8:01
